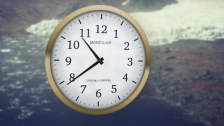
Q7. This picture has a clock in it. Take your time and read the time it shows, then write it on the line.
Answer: 10:39
